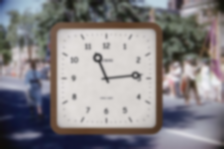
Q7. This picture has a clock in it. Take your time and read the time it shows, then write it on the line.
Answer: 11:14
